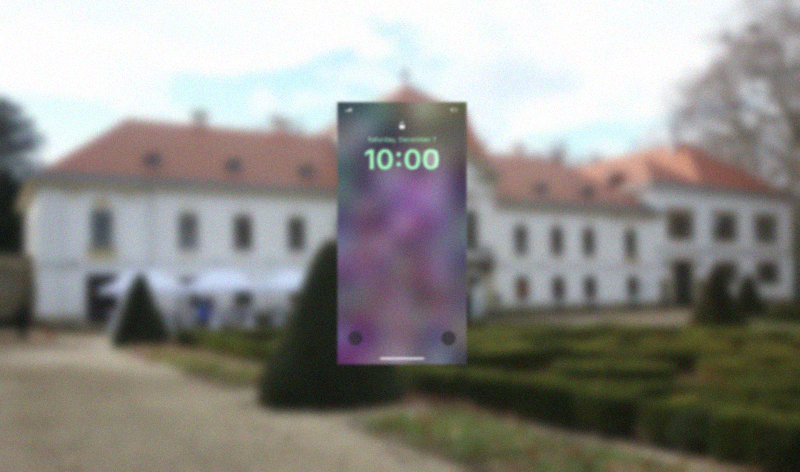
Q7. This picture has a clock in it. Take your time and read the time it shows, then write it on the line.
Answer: 10:00
